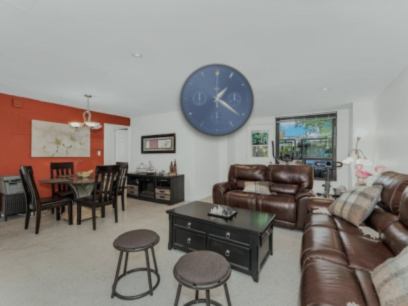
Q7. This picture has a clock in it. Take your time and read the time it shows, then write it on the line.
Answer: 1:21
